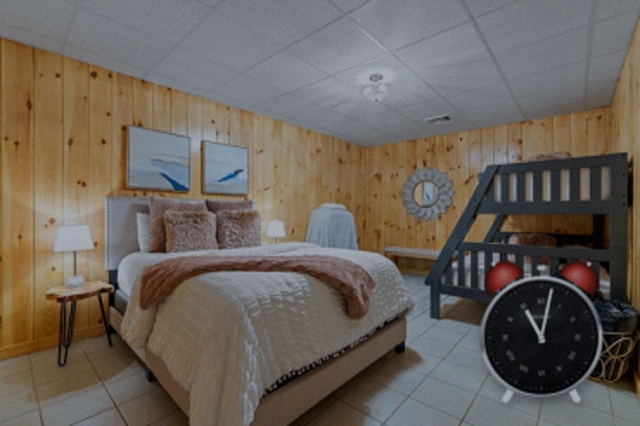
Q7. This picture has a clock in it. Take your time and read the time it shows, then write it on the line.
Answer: 11:02
